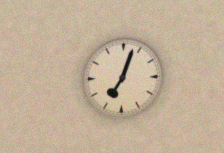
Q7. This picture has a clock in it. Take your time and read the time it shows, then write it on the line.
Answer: 7:03
